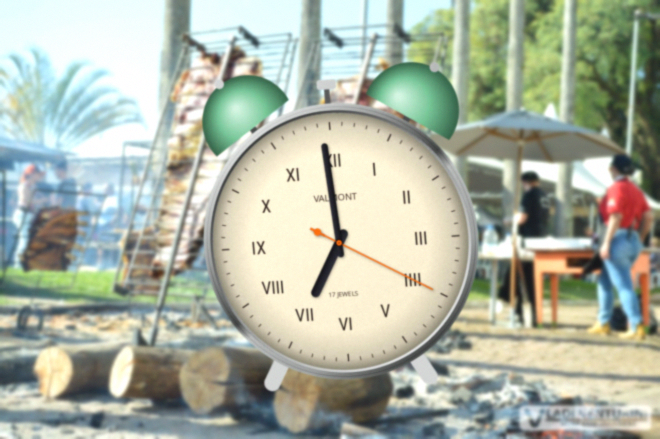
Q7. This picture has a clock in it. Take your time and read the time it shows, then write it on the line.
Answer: 6:59:20
